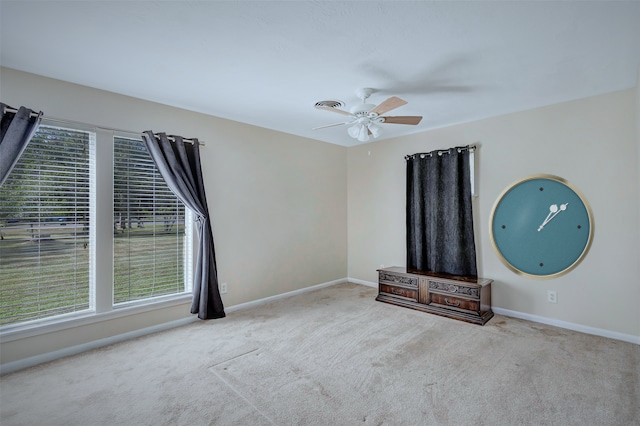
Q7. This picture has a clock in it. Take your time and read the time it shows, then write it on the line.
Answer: 1:08
